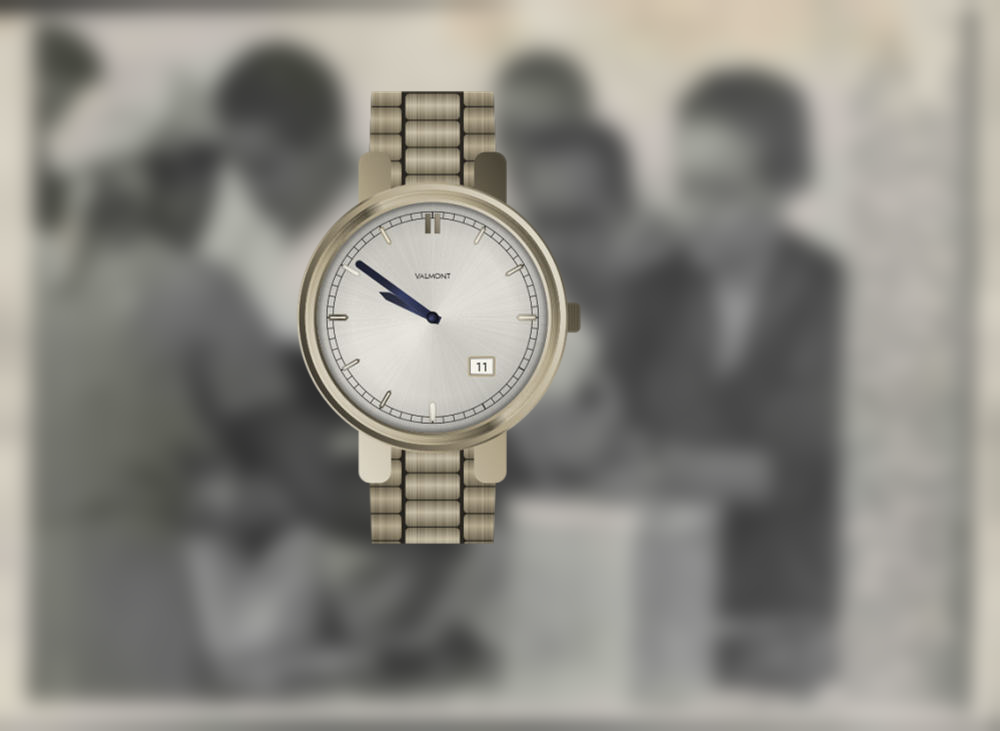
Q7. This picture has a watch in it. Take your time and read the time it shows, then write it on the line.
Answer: 9:51
